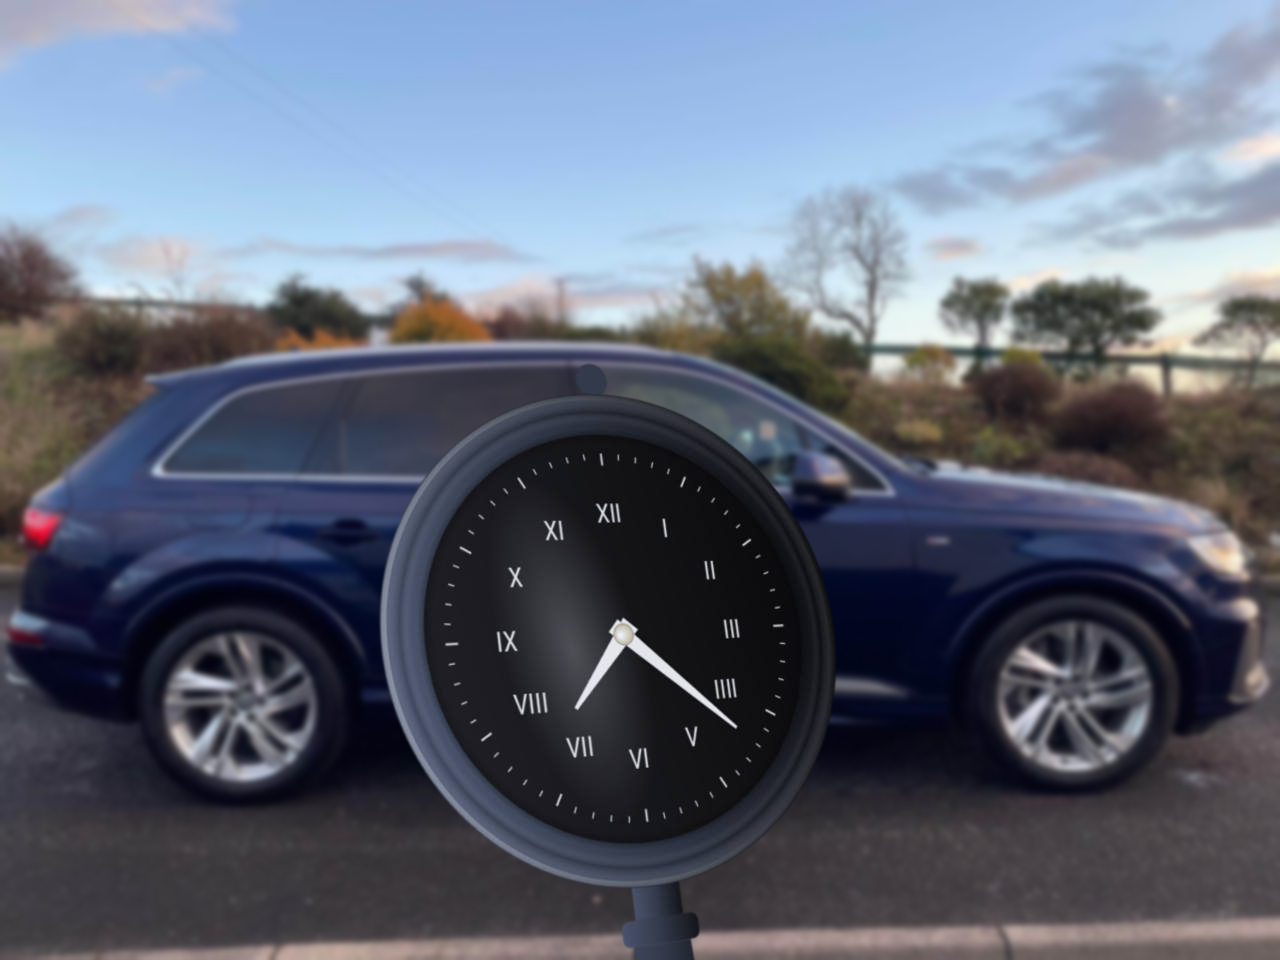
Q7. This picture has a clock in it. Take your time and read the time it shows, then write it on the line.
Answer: 7:22
